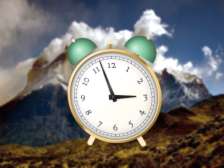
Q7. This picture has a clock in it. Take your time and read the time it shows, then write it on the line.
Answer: 2:57
